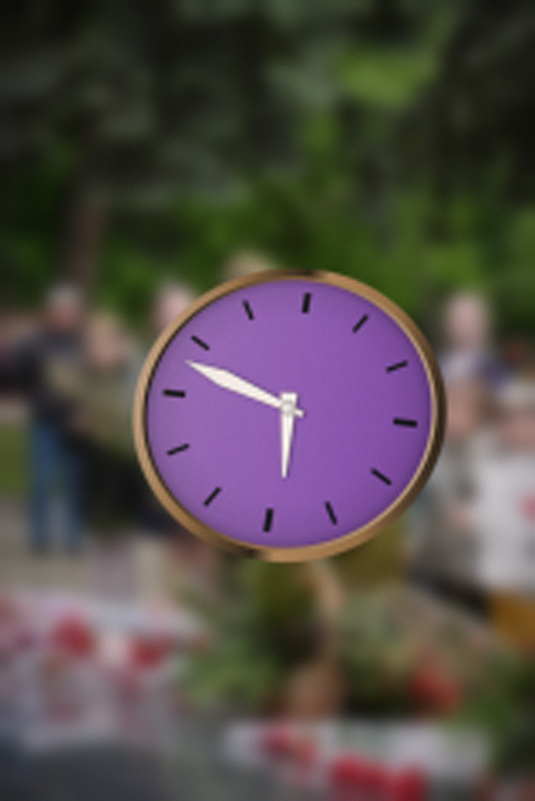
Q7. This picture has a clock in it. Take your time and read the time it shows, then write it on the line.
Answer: 5:48
